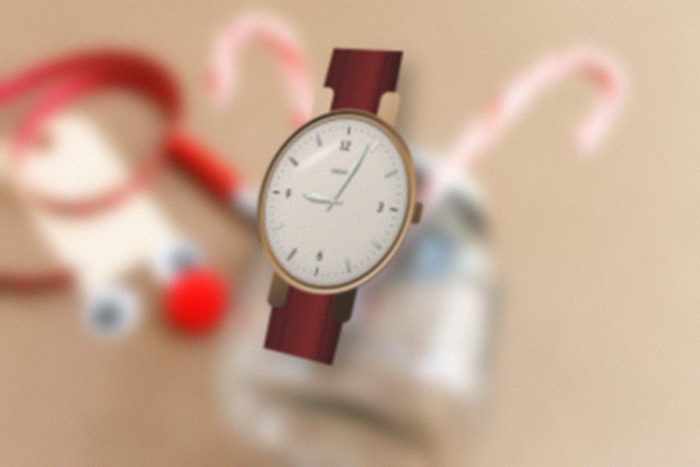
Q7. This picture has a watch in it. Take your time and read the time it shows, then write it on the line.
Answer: 9:04
